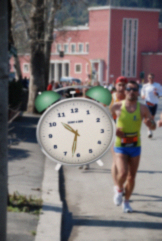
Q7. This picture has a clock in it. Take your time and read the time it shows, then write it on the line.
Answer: 10:32
